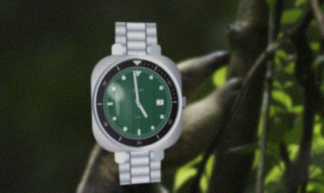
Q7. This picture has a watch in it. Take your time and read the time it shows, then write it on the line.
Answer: 4:59
